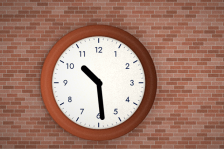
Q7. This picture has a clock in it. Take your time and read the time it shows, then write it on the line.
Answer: 10:29
